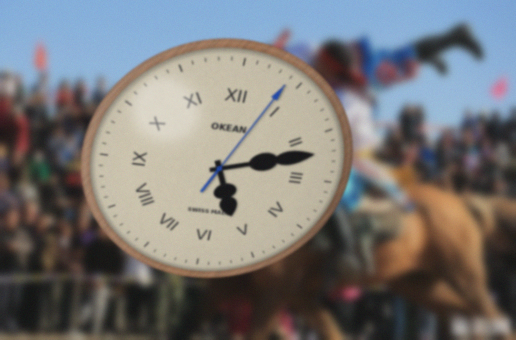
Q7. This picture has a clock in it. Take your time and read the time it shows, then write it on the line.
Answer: 5:12:04
